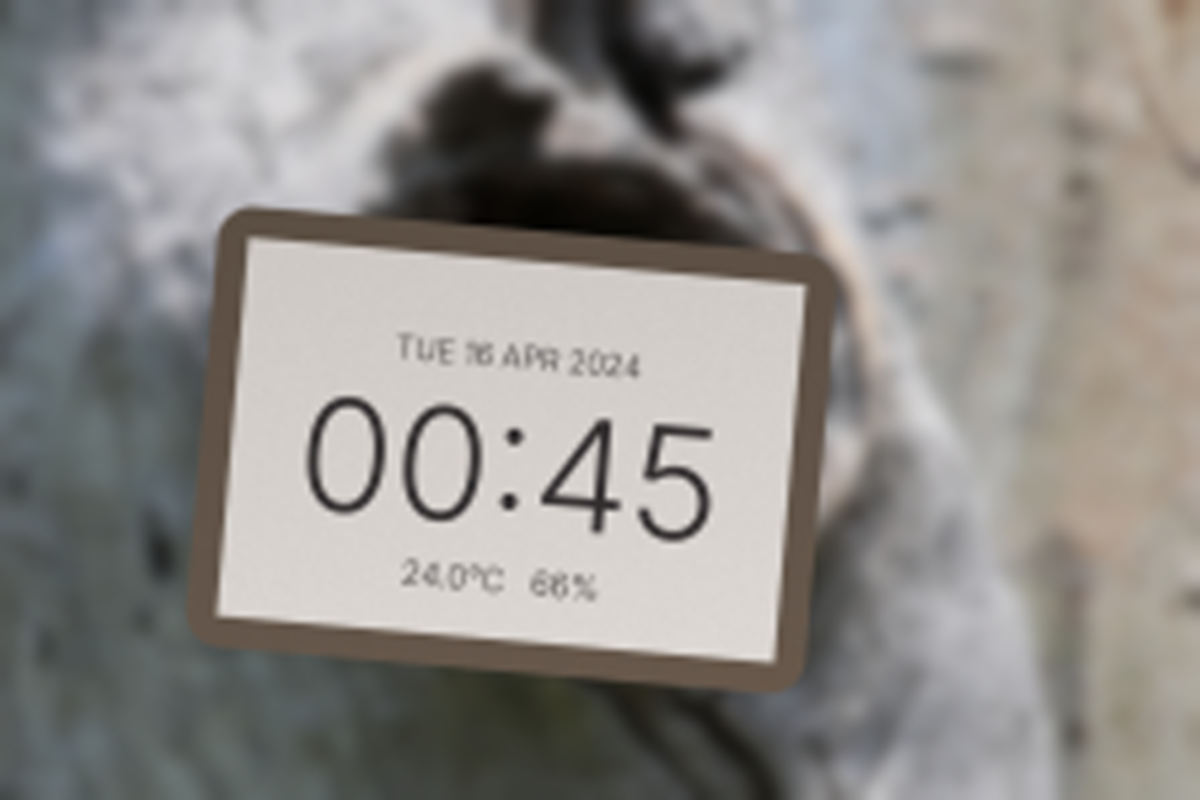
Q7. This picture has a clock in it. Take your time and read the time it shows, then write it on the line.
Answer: 0:45
